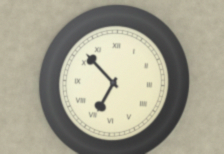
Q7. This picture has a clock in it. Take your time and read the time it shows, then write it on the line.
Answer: 6:52
